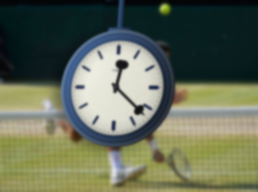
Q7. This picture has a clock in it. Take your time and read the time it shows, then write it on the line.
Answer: 12:22
